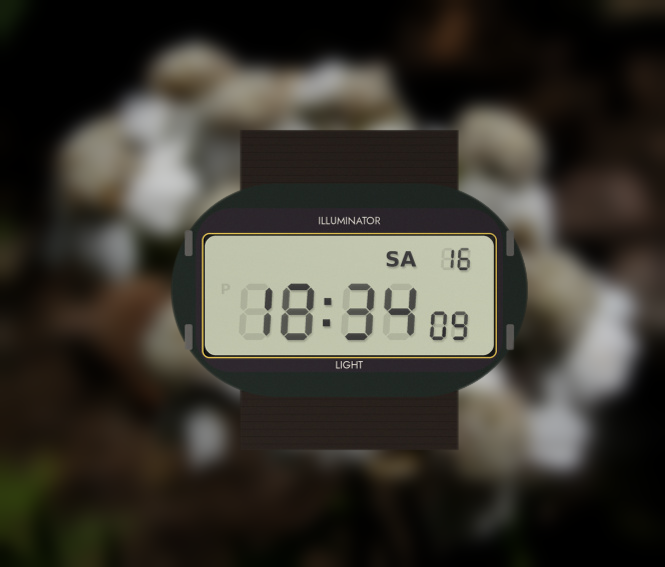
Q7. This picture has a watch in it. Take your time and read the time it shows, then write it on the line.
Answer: 18:34:09
